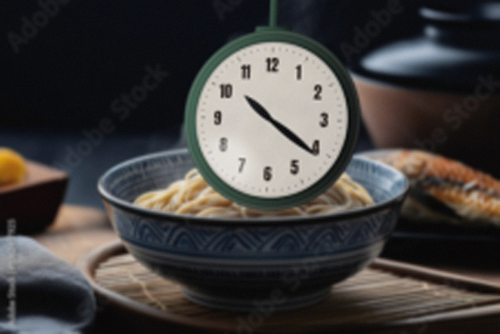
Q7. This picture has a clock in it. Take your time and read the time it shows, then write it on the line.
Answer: 10:21
